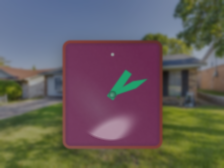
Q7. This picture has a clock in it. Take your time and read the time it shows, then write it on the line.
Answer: 1:11
